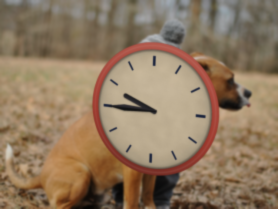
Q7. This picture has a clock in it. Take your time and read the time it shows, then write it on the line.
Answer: 9:45
